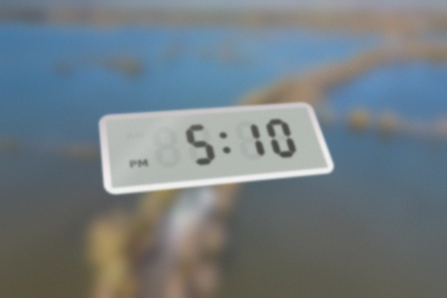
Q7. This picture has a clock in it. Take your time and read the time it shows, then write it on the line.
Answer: 5:10
